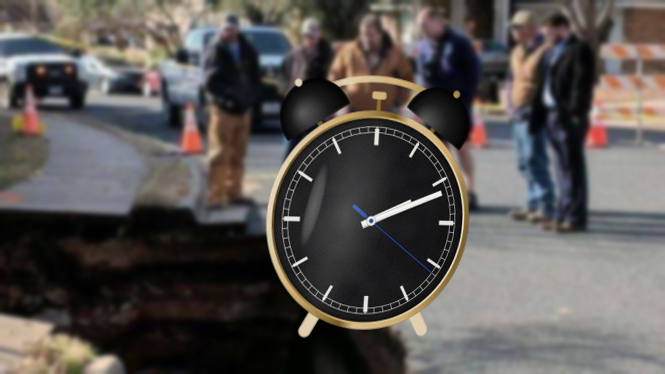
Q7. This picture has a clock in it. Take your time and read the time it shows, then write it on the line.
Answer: 2:11:21
